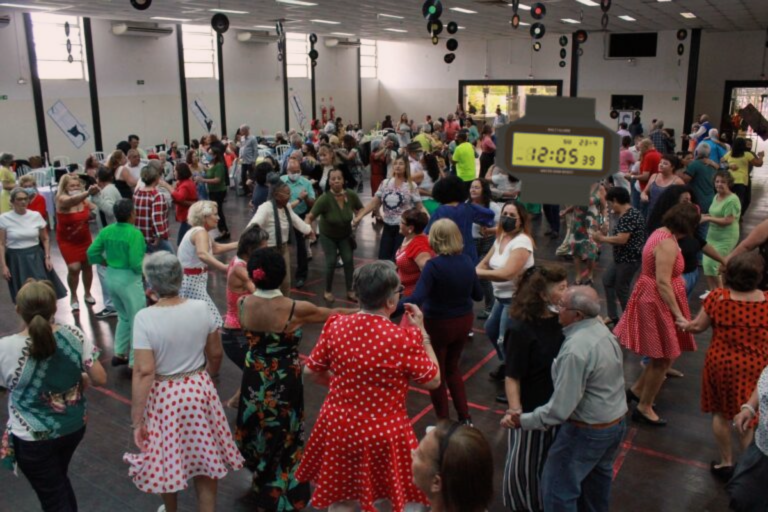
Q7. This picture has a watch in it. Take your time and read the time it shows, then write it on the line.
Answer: 12:05
